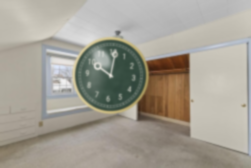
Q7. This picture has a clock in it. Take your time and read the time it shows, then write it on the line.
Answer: 10:01
